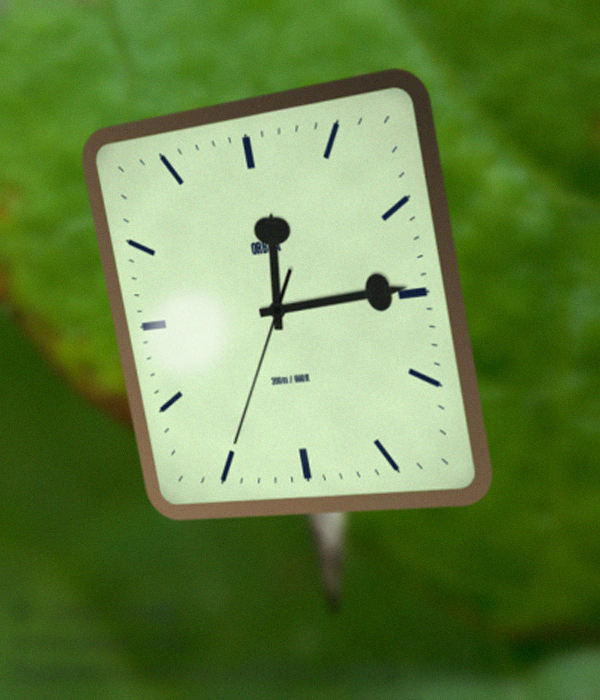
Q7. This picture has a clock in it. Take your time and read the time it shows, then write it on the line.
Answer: 12:14:35
